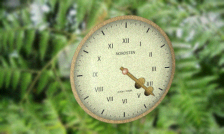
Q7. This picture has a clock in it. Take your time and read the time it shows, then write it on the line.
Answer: 4:22
